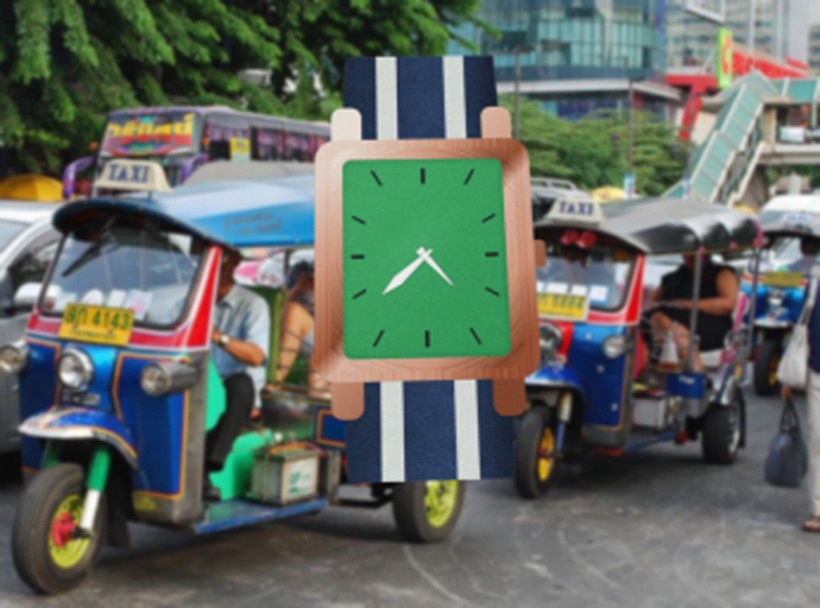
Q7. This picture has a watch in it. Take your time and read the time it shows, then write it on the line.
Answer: 4:38
